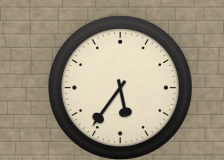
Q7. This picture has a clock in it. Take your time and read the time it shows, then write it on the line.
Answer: 5:36
